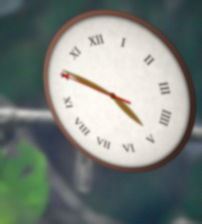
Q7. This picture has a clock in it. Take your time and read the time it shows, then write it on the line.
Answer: 4:50:50
